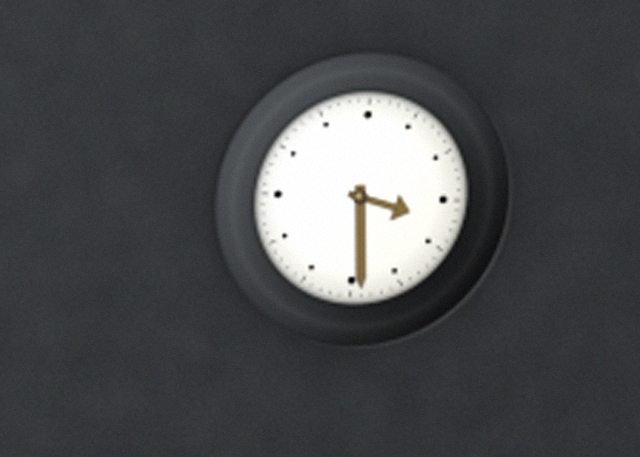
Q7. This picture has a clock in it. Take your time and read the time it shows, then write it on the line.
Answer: 3:29
